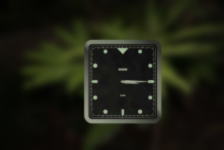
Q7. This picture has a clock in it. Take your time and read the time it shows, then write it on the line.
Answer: 3:15
